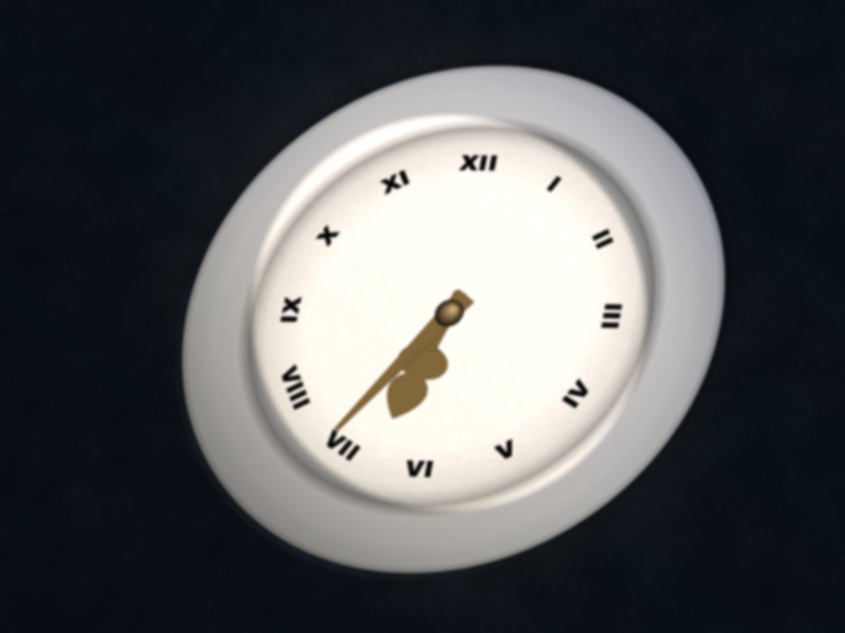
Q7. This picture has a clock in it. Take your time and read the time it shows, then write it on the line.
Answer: 6:36
